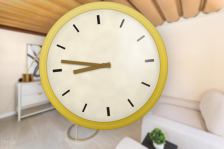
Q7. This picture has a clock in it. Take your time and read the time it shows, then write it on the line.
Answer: 8:47
